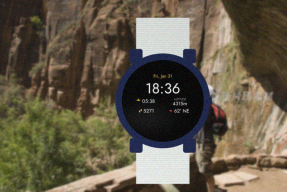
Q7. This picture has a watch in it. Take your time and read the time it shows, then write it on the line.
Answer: 18:36
